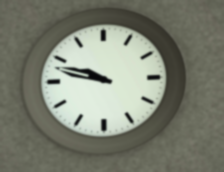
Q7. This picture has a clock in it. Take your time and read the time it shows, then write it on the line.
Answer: 9:48
